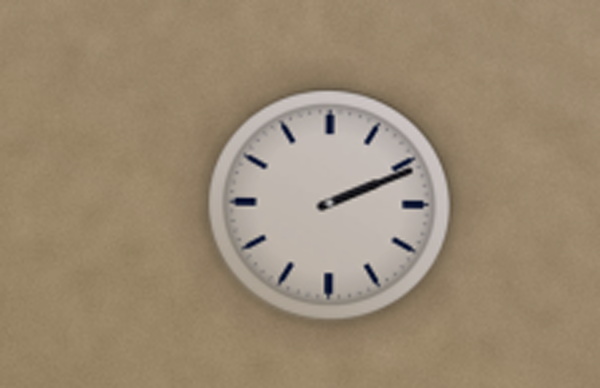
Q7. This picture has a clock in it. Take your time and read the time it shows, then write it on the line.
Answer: 2:11
